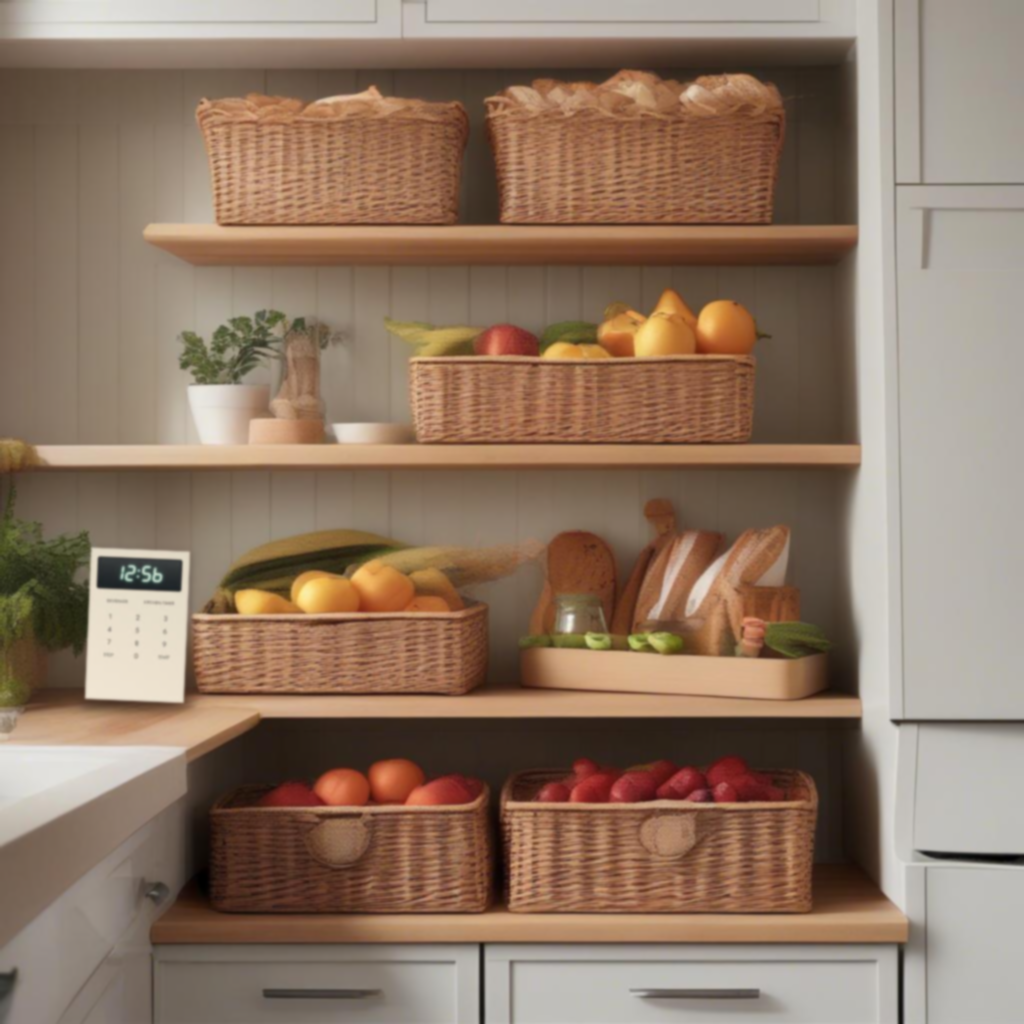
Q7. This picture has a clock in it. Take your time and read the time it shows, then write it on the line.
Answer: 12:56
